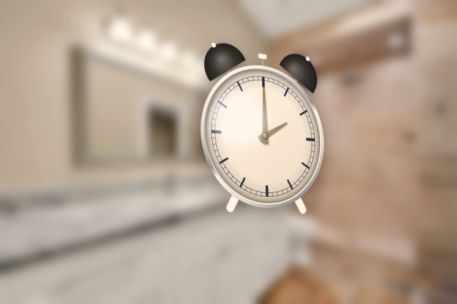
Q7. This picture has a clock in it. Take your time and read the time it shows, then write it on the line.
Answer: 2:00
